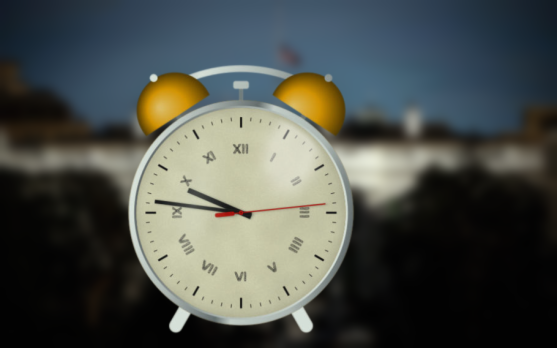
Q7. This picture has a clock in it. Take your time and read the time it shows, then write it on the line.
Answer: 9:46:14
